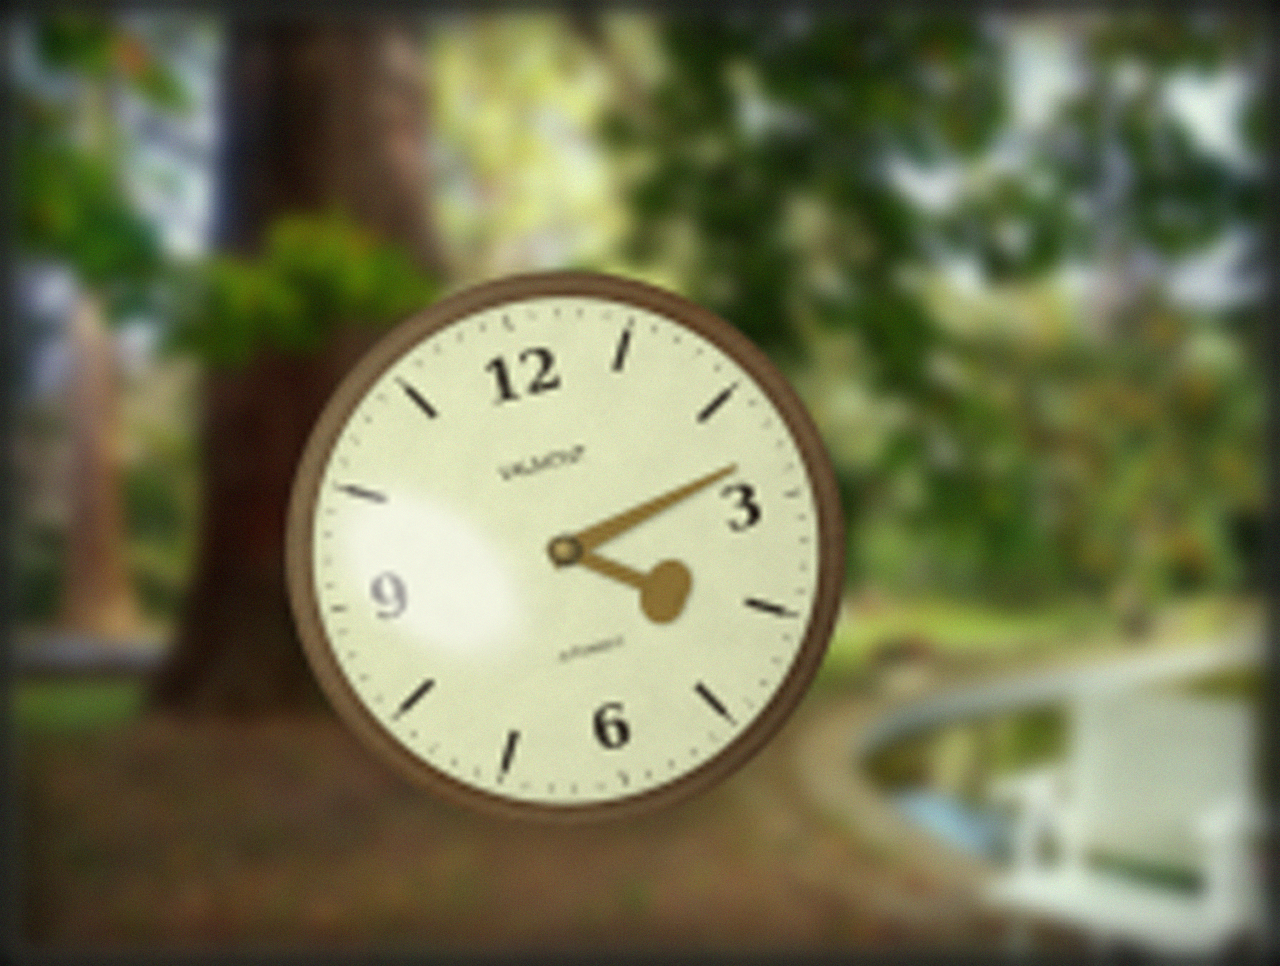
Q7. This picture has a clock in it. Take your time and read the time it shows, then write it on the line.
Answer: 4:13
